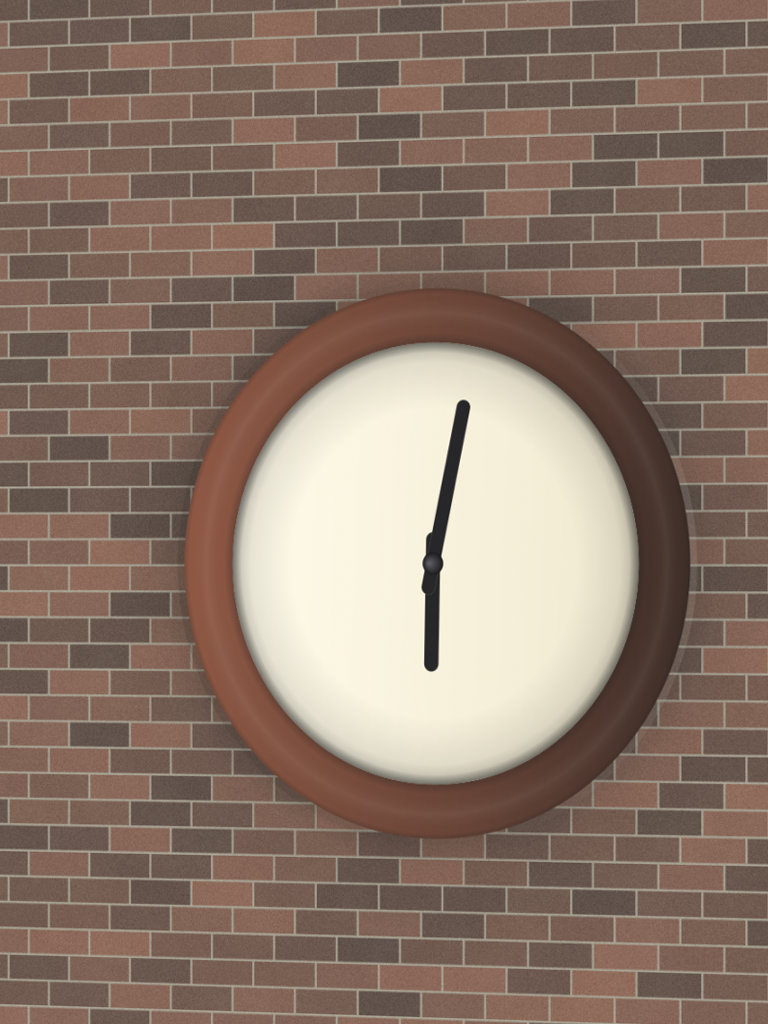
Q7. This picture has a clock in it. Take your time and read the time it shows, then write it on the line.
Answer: 6:02
